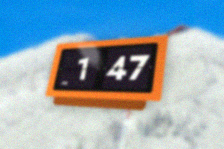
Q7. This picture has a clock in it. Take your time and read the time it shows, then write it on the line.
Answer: 1:47
